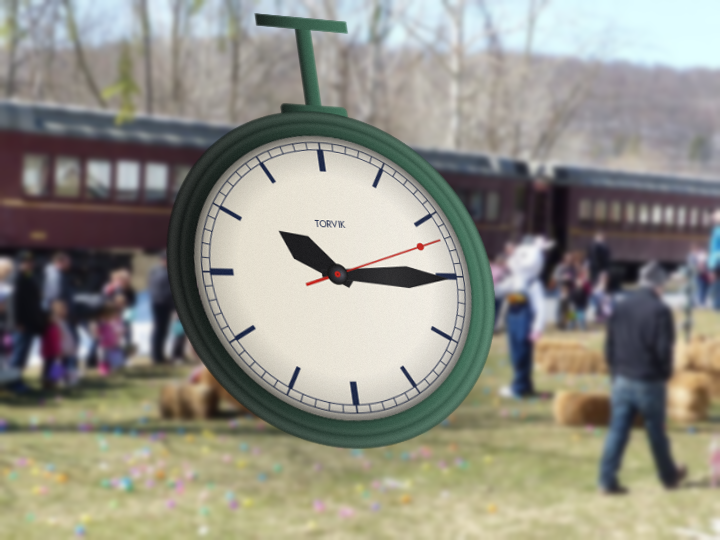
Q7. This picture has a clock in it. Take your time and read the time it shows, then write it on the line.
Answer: 10:15:12
